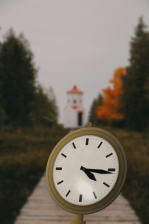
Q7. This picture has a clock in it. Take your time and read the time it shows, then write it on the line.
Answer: 4:16
